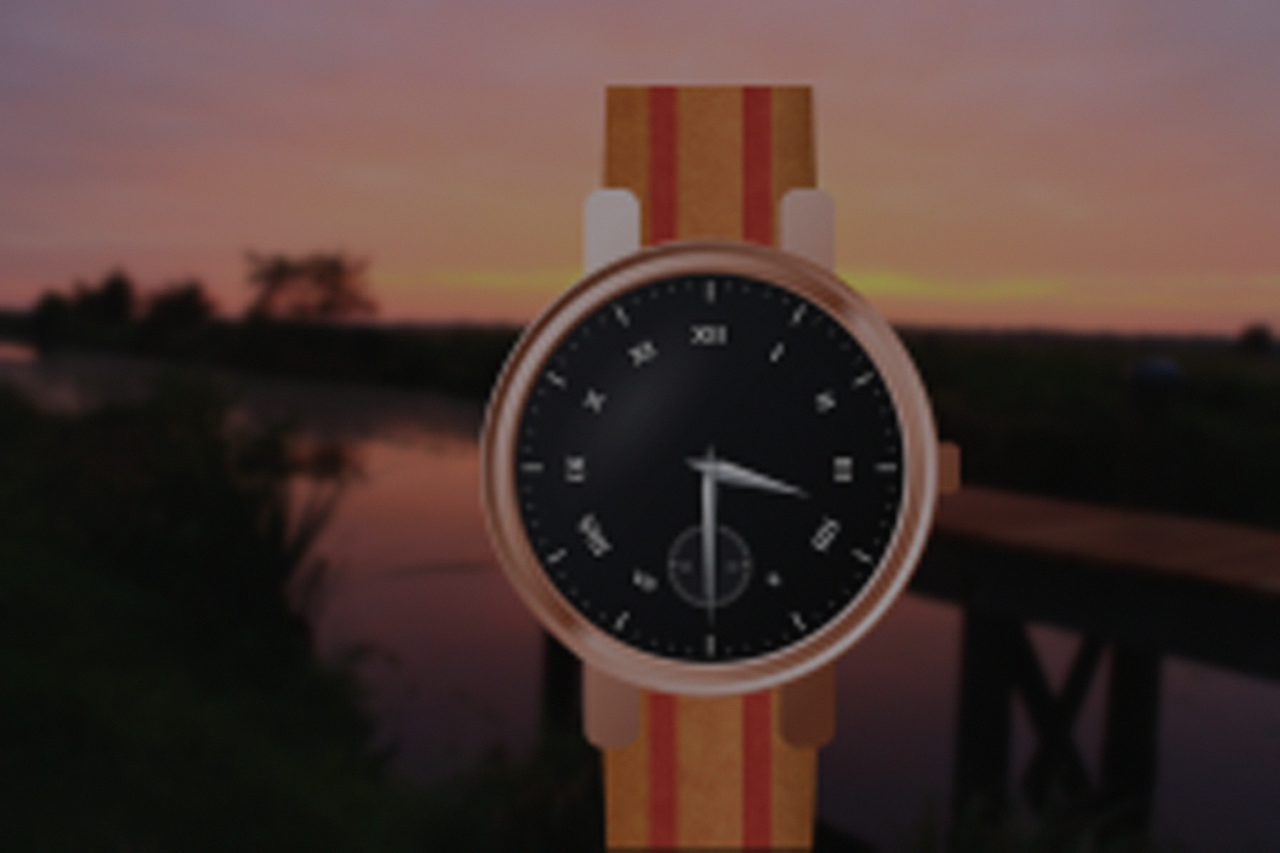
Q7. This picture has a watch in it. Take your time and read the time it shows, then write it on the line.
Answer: 3:30
